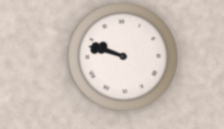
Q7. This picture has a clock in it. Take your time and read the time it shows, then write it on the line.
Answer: 9:48
